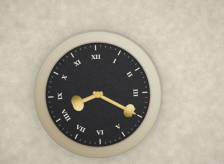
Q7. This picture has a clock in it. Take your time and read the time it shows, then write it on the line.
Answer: 8:20
